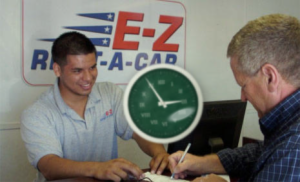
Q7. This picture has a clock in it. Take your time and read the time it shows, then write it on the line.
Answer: 2:55
